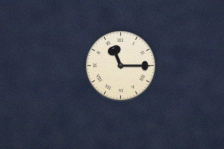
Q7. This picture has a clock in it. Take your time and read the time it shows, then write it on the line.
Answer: 11:15
